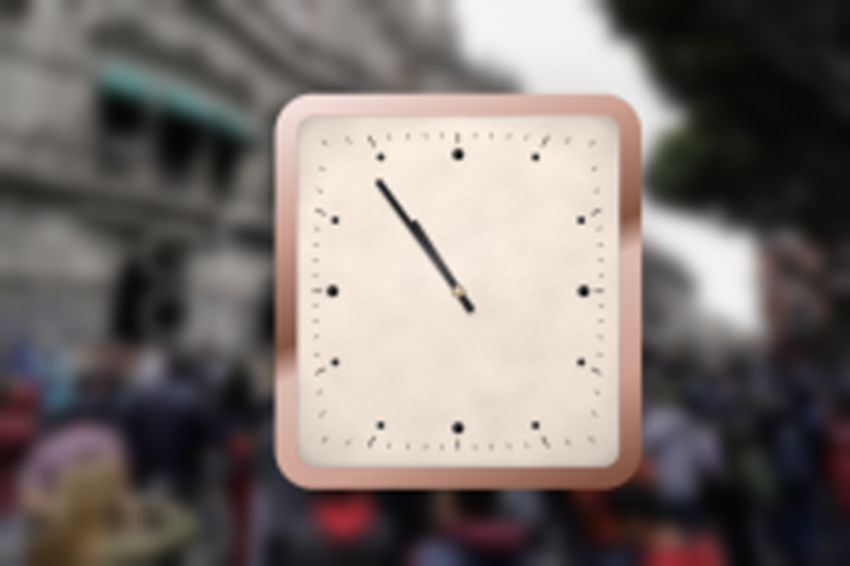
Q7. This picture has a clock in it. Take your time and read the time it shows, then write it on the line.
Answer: 10:54
